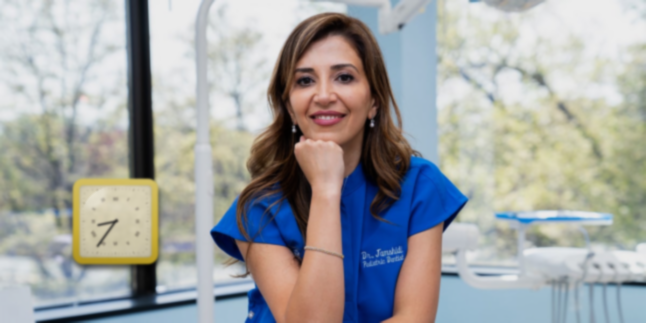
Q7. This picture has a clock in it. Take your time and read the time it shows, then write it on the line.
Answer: 8:36
